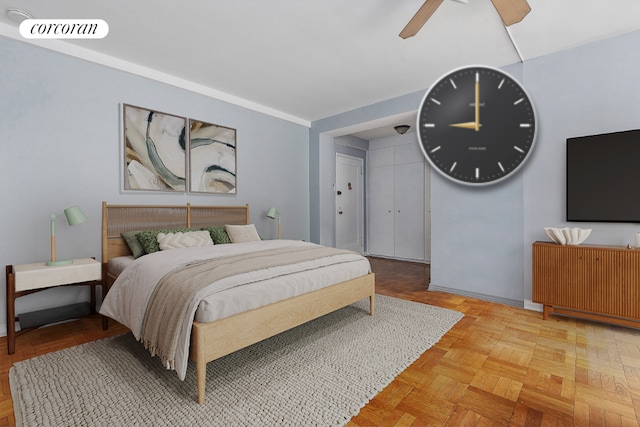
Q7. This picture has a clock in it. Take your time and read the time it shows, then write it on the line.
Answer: 9:00
